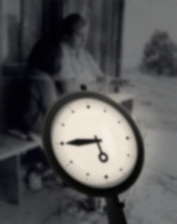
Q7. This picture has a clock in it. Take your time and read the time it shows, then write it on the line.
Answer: 5:45
